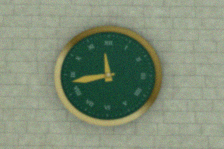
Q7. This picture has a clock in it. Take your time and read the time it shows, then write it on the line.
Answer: 11:43
